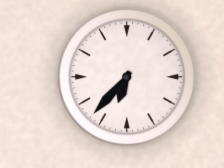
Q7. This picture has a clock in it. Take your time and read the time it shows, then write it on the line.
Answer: 6:37
